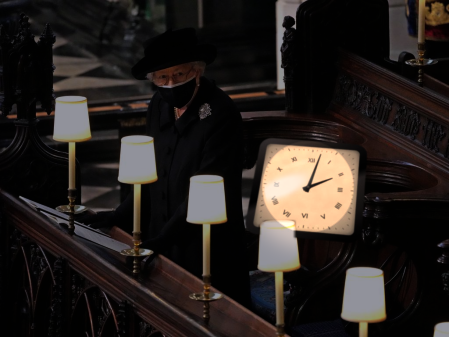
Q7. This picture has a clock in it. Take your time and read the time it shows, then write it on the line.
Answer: 2:02
